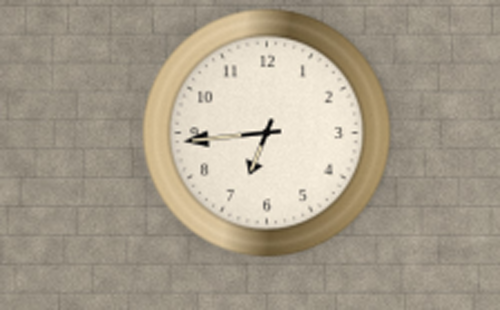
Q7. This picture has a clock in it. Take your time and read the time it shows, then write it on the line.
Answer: 6:44
